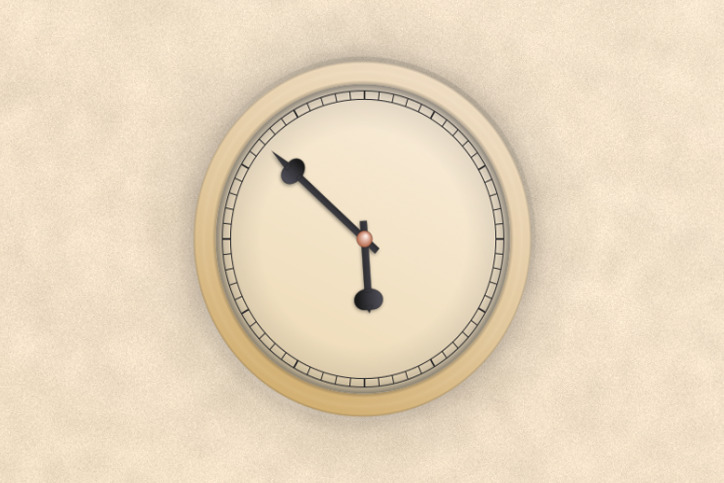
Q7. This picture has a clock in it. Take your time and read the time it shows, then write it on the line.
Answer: 5:52
